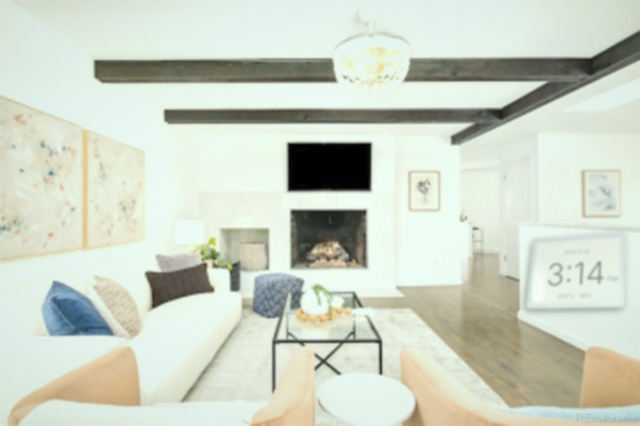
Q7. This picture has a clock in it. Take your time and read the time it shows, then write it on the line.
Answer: 3:14
